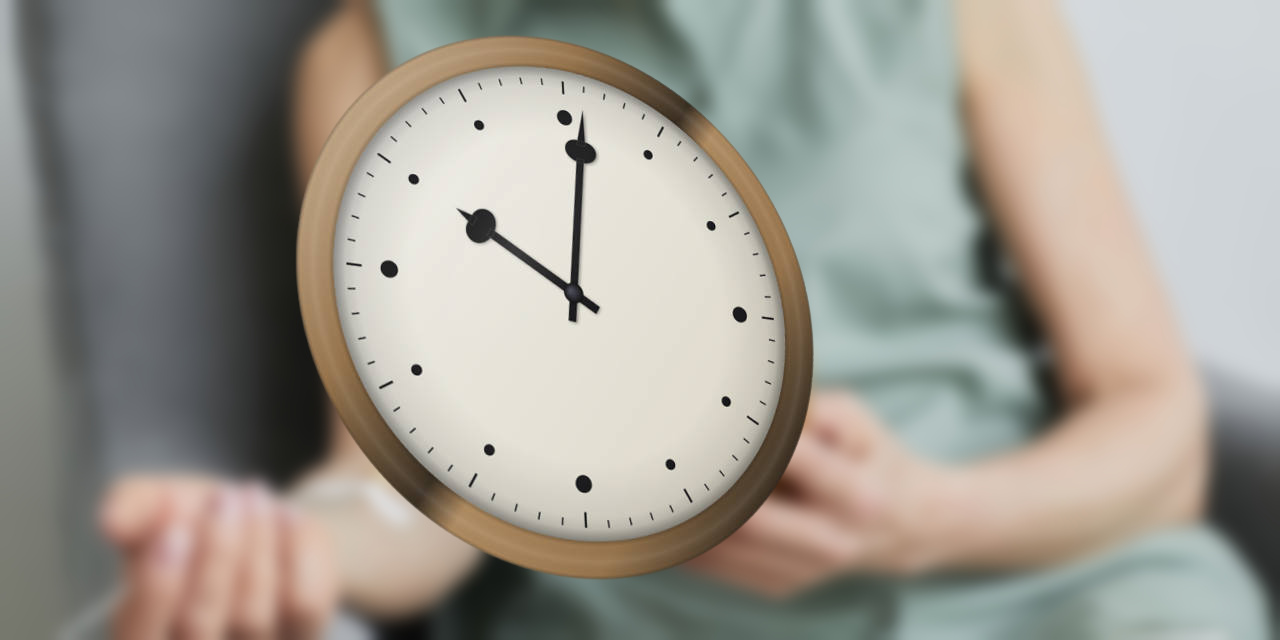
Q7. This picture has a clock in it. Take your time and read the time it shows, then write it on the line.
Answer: 10:01
